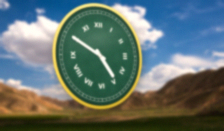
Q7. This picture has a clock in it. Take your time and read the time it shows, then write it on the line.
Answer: 4:50
